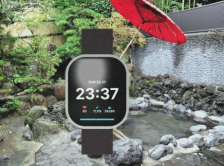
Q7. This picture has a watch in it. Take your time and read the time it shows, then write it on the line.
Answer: 23:37
